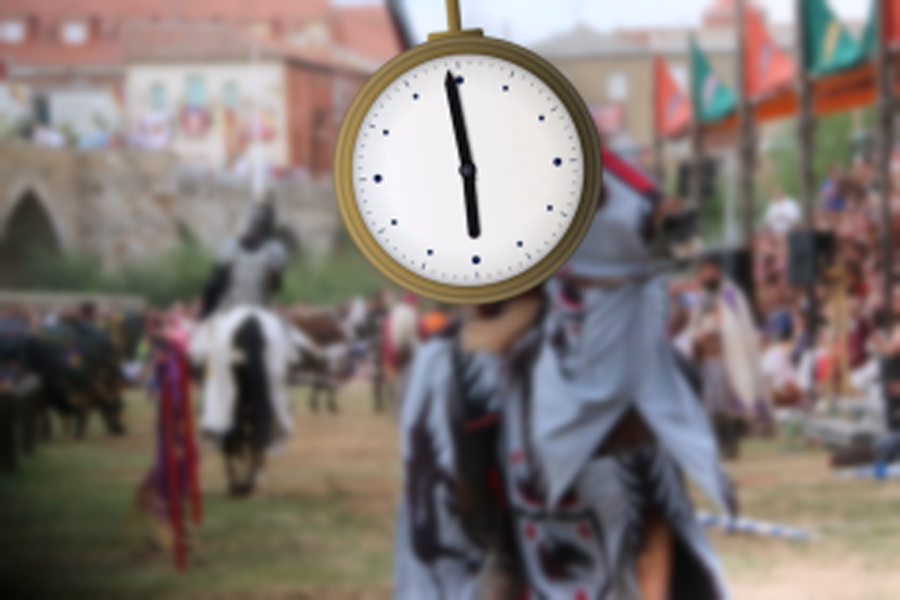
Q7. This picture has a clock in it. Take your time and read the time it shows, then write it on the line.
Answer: 5:59
